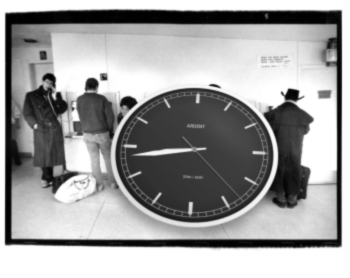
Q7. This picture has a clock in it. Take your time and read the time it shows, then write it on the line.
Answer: 8:43:23
